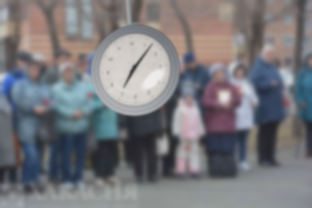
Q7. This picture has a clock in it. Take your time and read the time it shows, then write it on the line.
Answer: 7:07
